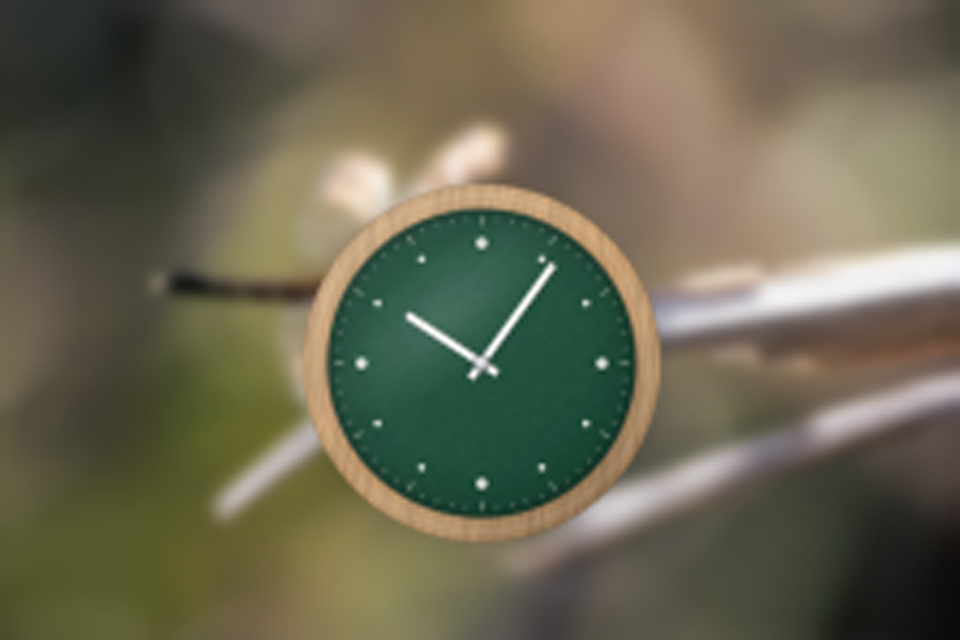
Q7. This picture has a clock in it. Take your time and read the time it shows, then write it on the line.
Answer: 10:06
